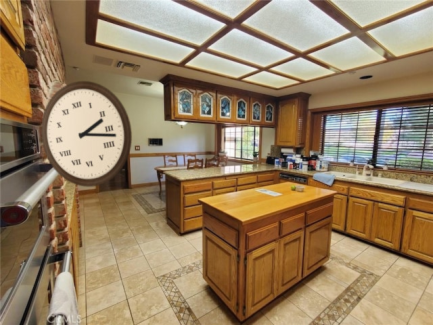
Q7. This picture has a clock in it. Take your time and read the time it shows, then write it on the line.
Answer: 2:17
